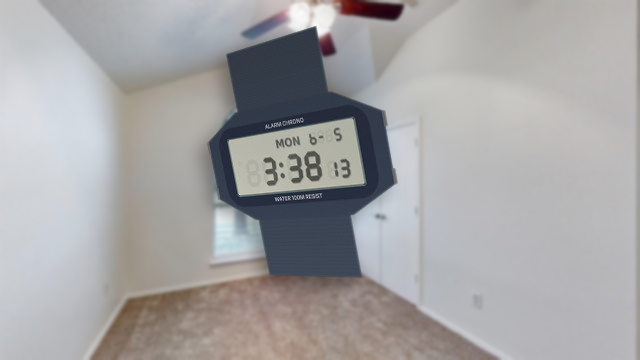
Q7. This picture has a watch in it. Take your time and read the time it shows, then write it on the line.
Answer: 3:38:13
